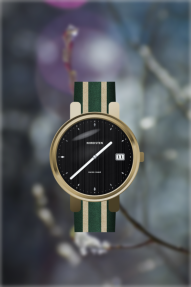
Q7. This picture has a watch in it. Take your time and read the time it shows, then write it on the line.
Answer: 1:38
